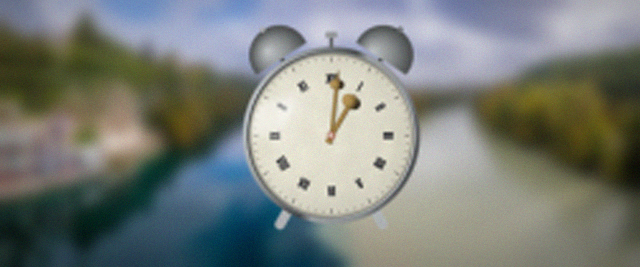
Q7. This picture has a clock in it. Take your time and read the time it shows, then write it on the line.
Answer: 1:01
